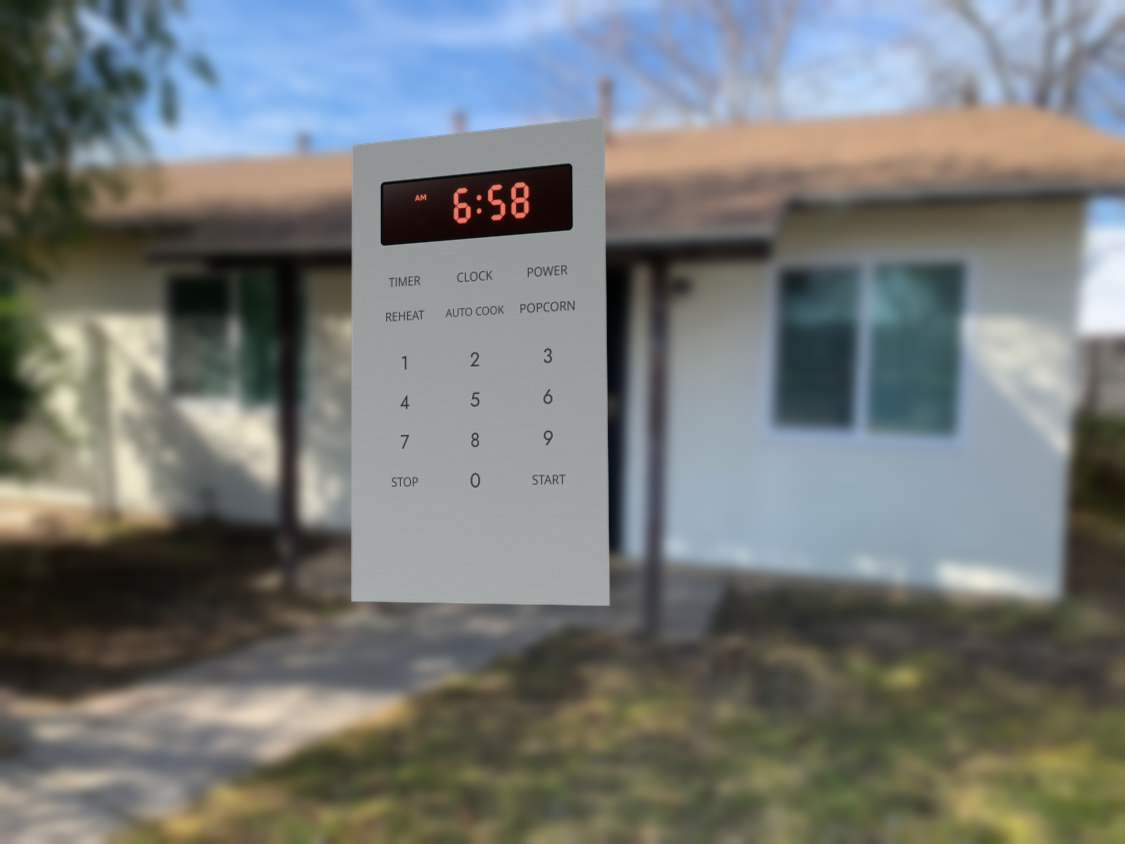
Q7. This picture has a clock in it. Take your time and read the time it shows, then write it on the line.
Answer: 6:58
